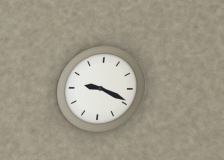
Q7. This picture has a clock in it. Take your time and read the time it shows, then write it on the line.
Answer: 9:19
